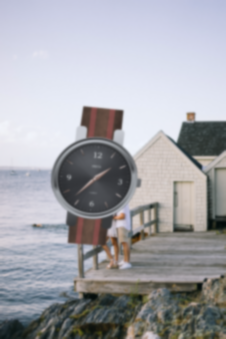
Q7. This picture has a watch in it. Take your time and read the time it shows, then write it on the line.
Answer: 1:37
